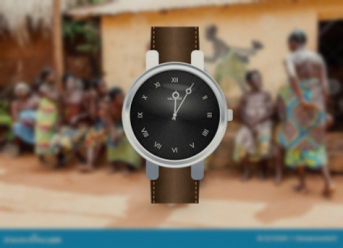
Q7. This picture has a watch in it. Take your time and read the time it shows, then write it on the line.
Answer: 12:05
